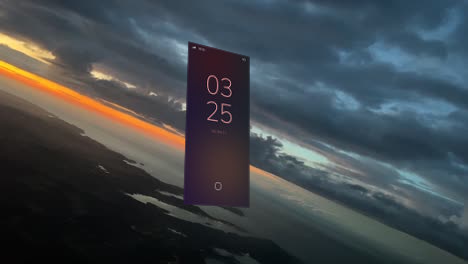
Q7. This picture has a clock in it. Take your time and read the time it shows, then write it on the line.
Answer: 3:25
